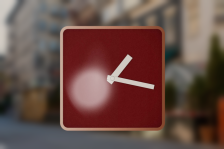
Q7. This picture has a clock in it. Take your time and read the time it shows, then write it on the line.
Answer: 1:17
